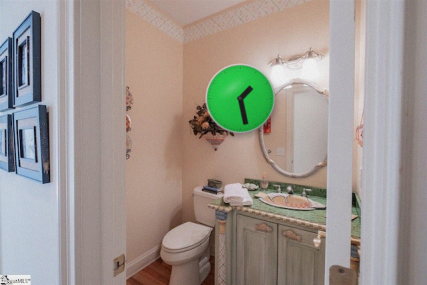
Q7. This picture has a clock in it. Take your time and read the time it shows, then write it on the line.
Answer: 1:28
